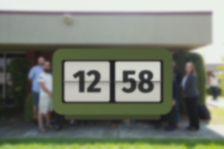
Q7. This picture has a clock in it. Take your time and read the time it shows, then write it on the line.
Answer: 12:58
